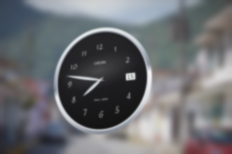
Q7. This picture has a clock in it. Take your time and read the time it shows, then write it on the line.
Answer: 7:47
